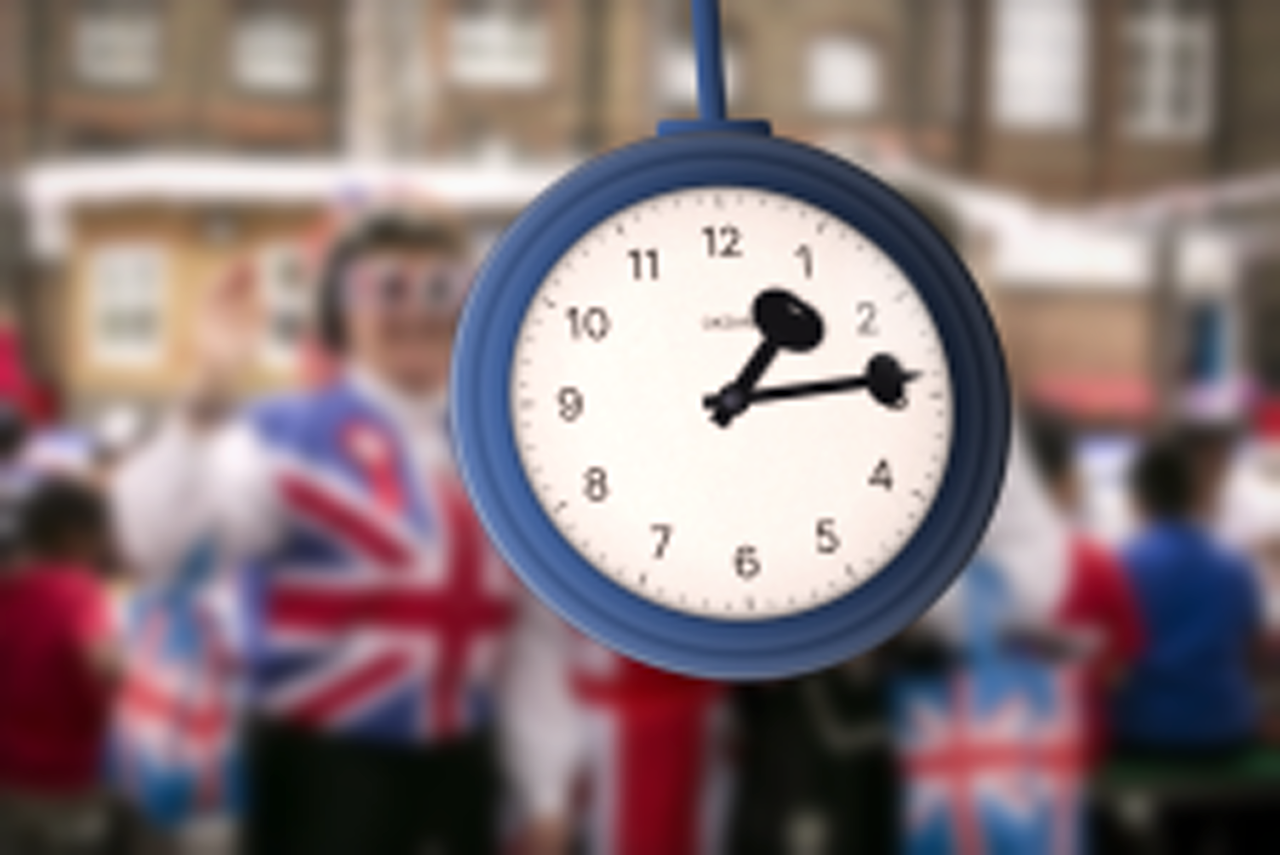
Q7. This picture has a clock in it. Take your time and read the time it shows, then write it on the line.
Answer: 1:14
